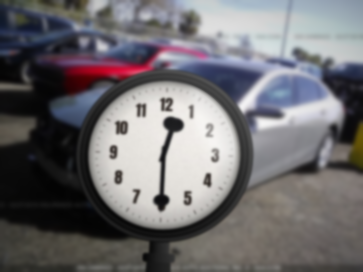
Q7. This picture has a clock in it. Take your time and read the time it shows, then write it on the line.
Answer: 12:30
